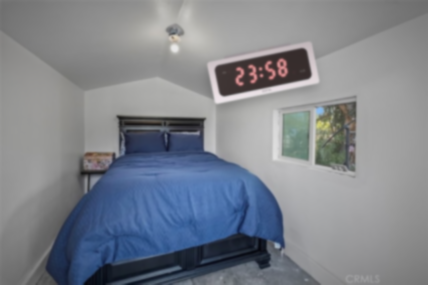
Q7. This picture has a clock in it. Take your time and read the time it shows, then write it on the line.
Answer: 23:58
